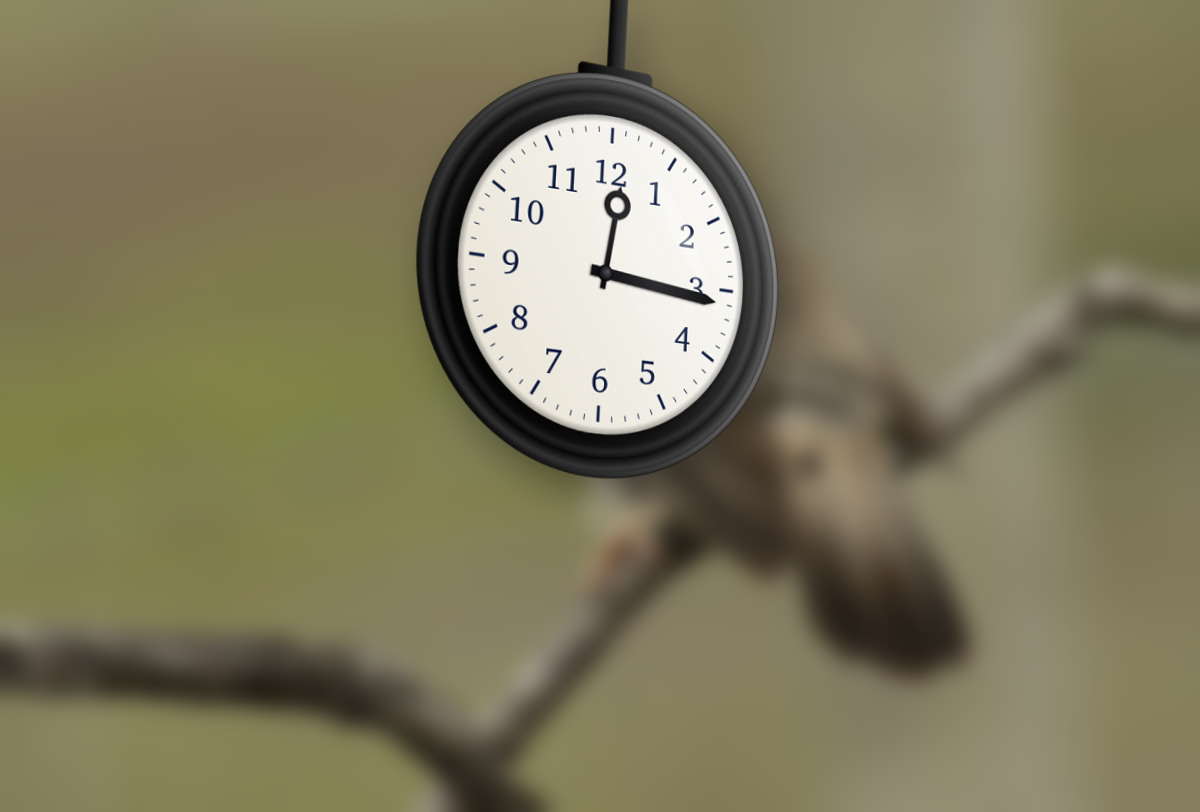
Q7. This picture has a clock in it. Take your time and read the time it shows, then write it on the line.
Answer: 12:16
